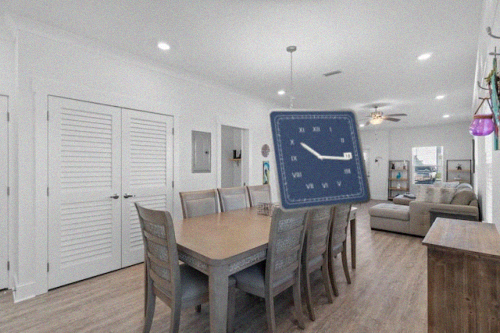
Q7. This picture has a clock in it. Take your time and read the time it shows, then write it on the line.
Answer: 10:16
